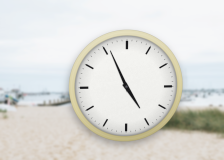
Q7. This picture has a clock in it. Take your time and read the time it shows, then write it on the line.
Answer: 4:56
